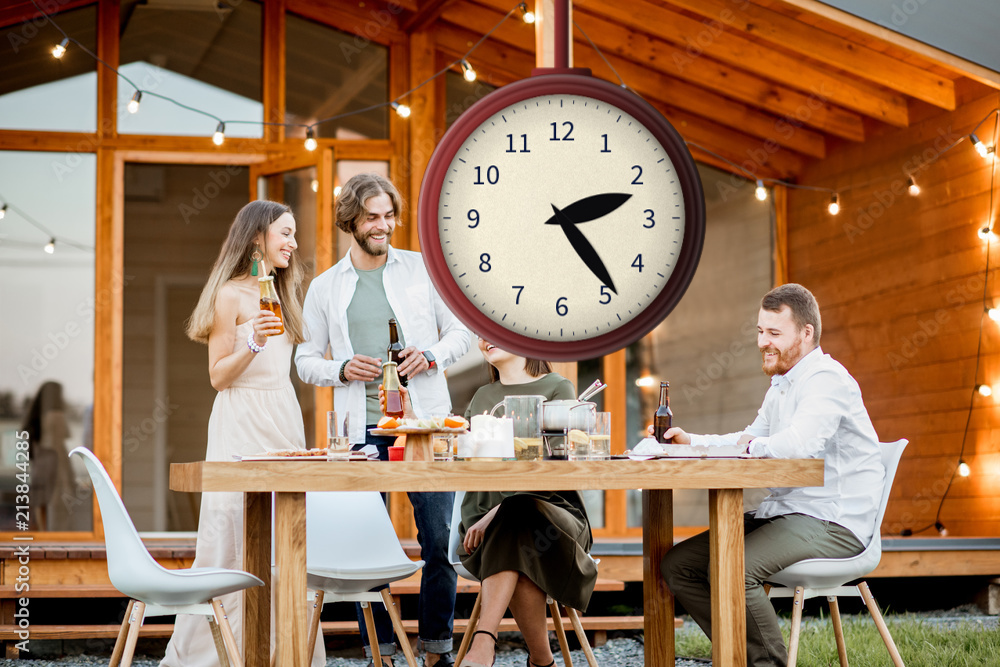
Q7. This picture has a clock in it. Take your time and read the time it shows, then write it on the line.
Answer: 2:24
